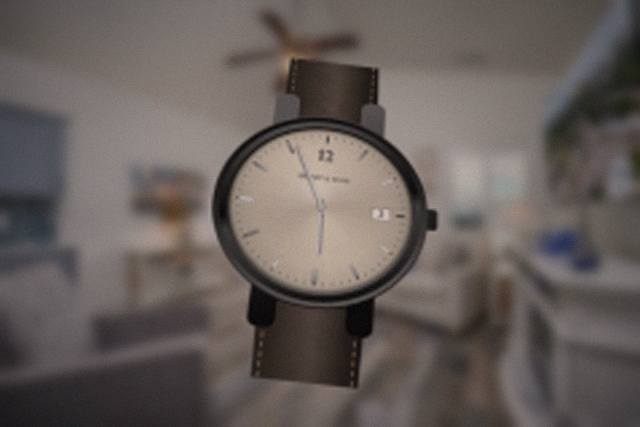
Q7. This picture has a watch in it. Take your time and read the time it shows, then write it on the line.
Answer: 5:56
